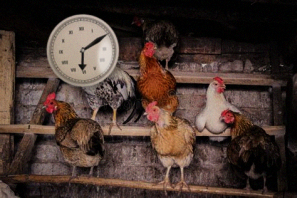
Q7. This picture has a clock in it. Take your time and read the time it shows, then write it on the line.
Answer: 6:10
